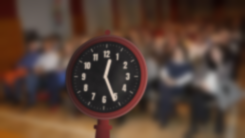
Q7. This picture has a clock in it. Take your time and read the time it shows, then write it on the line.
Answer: 12:26
